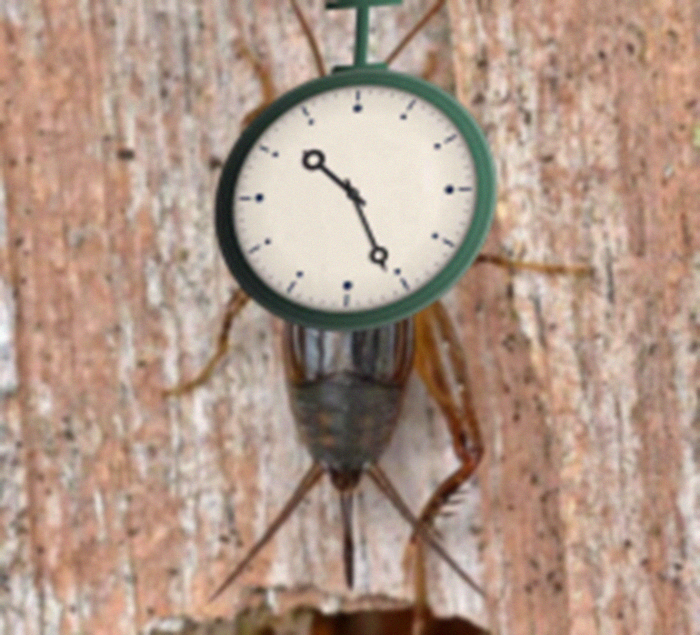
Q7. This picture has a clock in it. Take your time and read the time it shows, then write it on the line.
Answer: 10:26
